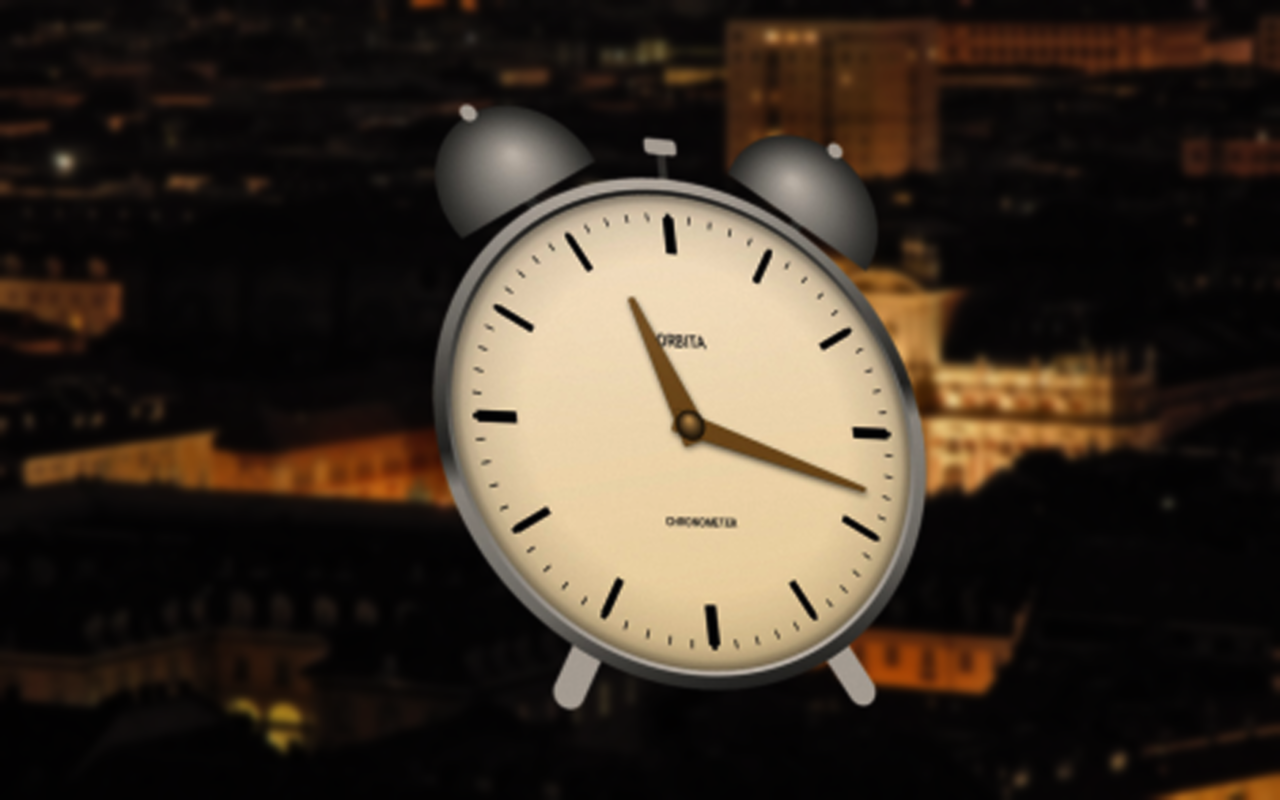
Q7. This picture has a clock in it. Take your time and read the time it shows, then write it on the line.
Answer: 11:18
